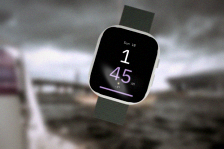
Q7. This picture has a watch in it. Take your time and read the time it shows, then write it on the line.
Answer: 1:45
